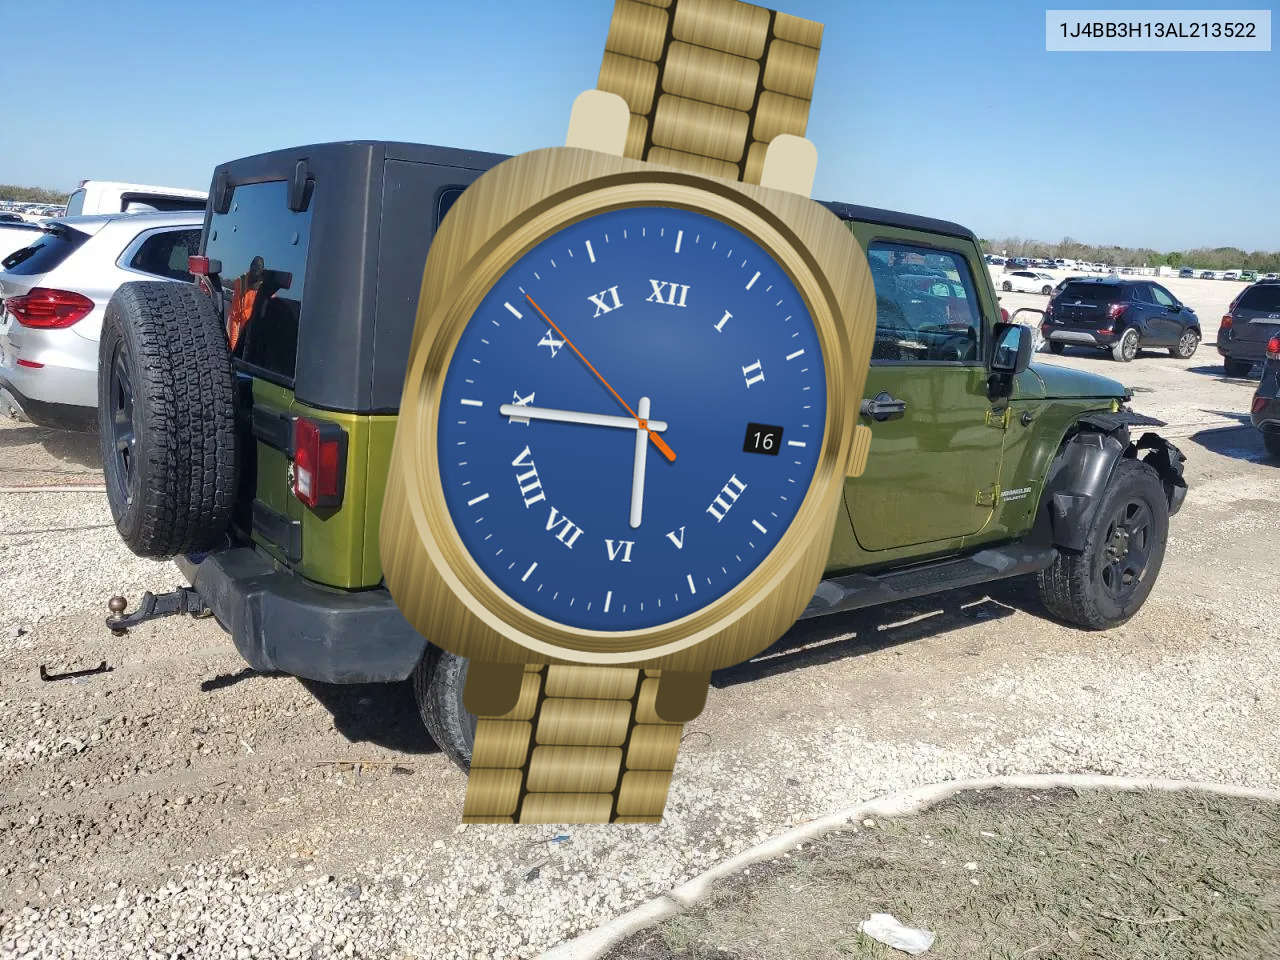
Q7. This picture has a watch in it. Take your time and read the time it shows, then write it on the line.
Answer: 5:44:51
